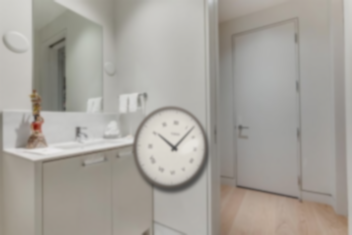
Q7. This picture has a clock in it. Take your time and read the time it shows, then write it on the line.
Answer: 10:07
